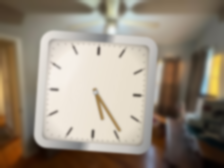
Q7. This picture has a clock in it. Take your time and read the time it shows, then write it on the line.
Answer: 5:24
